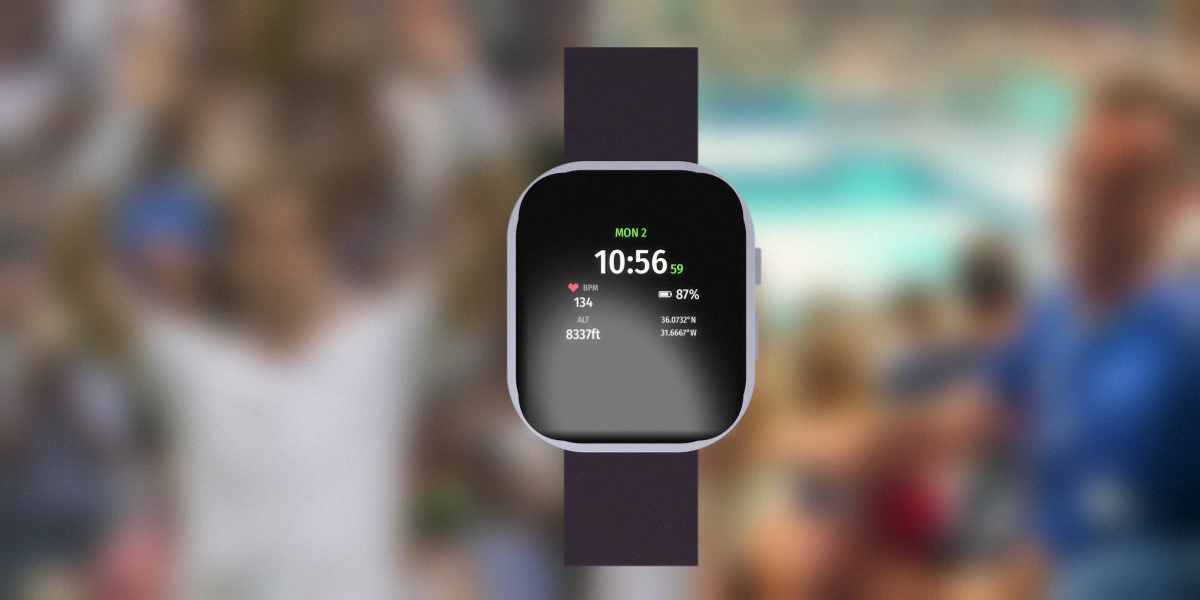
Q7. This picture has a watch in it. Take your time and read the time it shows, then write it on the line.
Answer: 10:56:59
